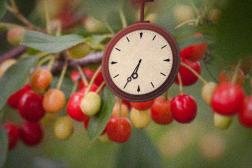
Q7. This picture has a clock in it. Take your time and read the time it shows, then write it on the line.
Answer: 6:35
